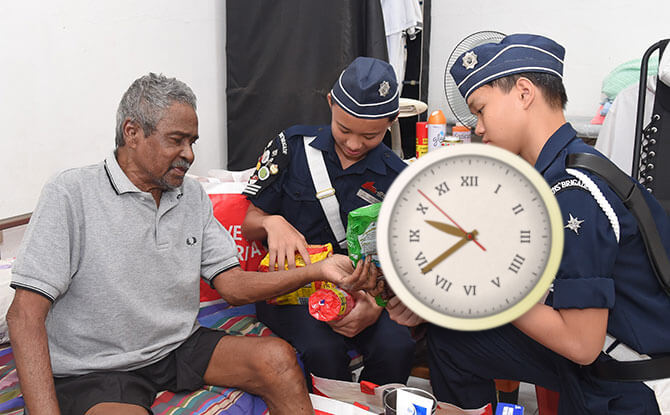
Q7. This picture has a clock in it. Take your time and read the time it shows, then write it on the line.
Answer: 9:38:52
